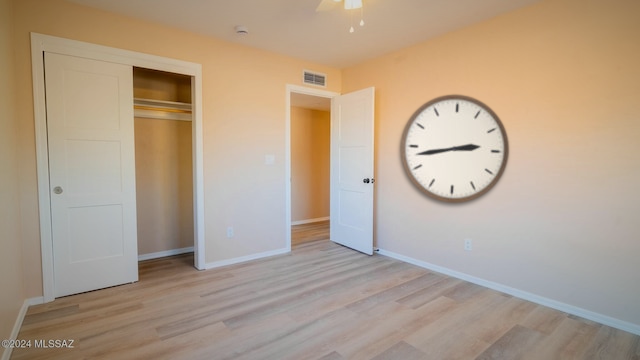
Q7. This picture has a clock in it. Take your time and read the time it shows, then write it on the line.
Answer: 2:43
